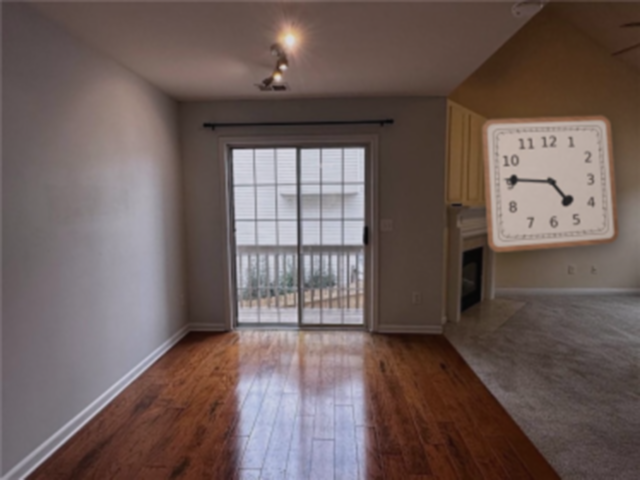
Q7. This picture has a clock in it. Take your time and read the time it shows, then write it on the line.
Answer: 4:46
